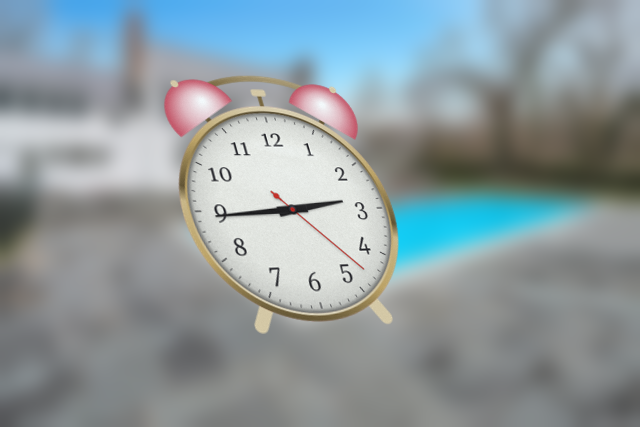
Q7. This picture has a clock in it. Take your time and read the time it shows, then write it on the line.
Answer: 2:44:23
